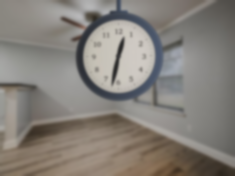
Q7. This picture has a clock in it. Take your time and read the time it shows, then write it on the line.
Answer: 12:32
